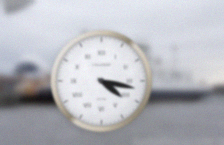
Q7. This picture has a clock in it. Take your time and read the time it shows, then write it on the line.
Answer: 4:17
